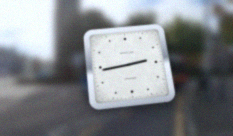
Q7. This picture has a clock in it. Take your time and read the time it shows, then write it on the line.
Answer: 2:44
